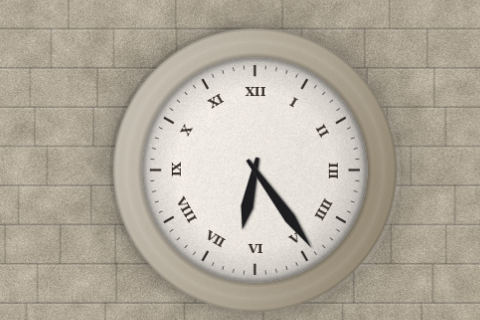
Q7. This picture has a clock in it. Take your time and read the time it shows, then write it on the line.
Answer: 6:24
